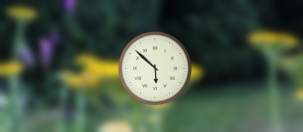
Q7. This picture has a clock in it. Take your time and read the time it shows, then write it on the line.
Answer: 5:52
